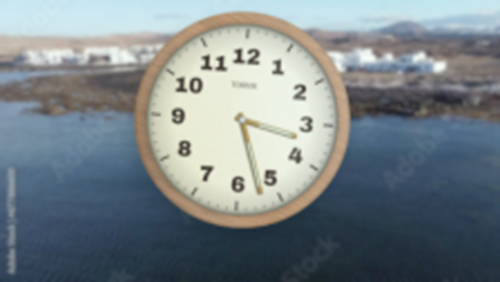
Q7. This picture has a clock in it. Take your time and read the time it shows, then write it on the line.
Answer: 3:27
